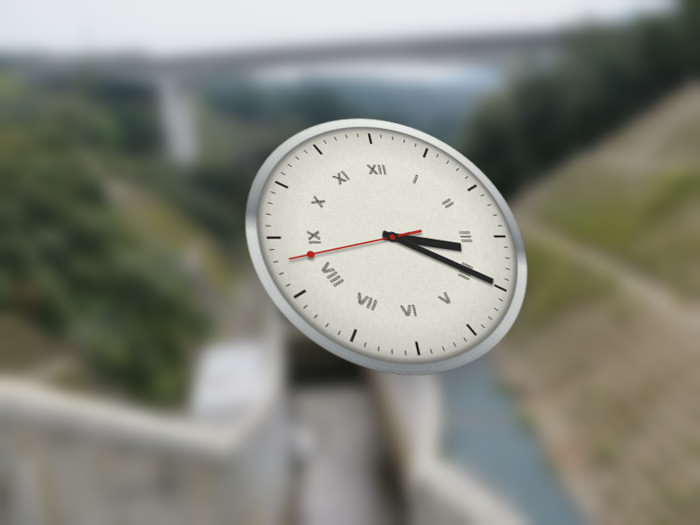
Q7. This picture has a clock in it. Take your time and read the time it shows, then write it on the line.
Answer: 3:19:43
